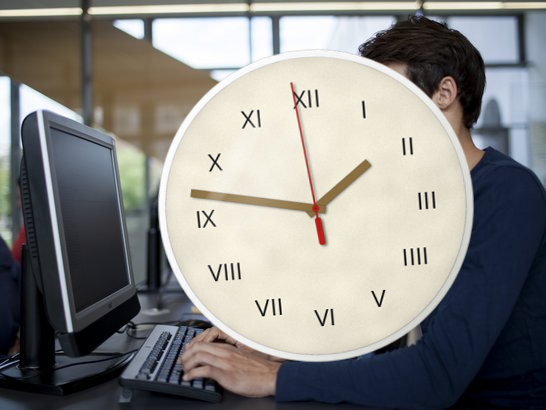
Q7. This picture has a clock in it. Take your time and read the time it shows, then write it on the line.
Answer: 1:46:59
